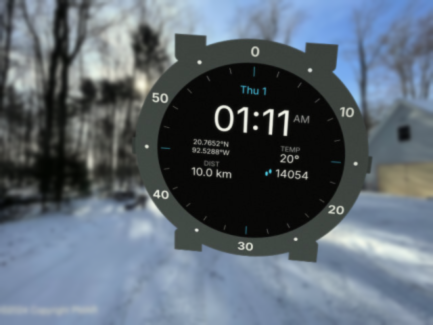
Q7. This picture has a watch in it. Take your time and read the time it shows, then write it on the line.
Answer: 1:11
